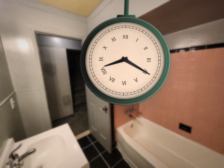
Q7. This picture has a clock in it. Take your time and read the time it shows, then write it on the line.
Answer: 8:20
